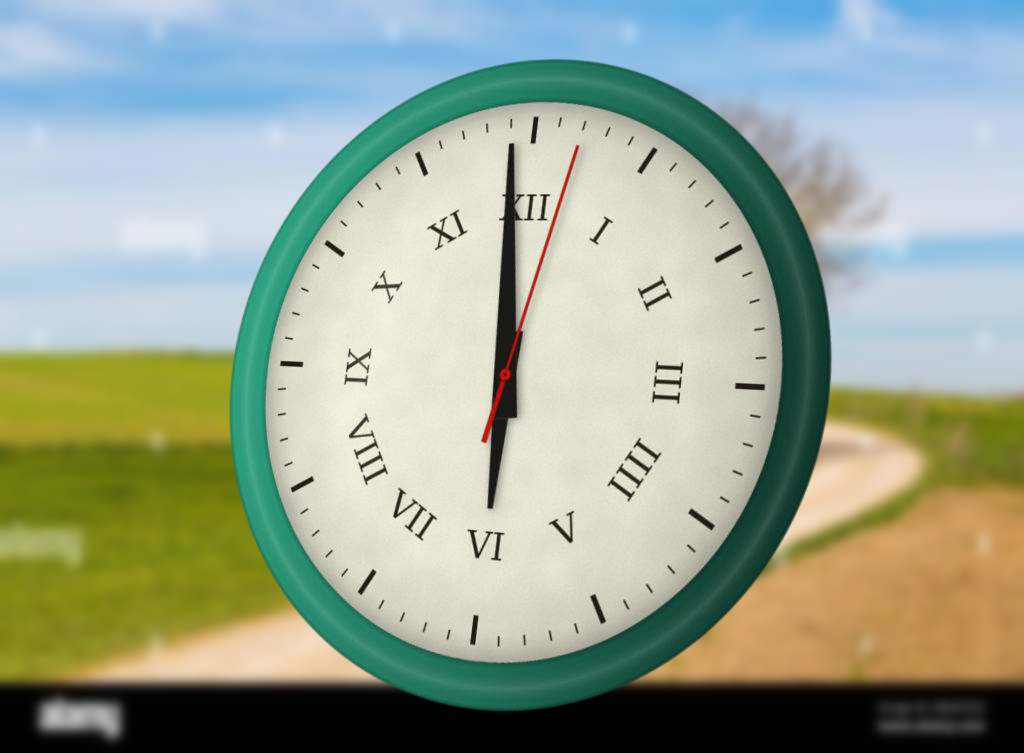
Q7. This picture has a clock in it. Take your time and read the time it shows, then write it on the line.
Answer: 5:59:02
